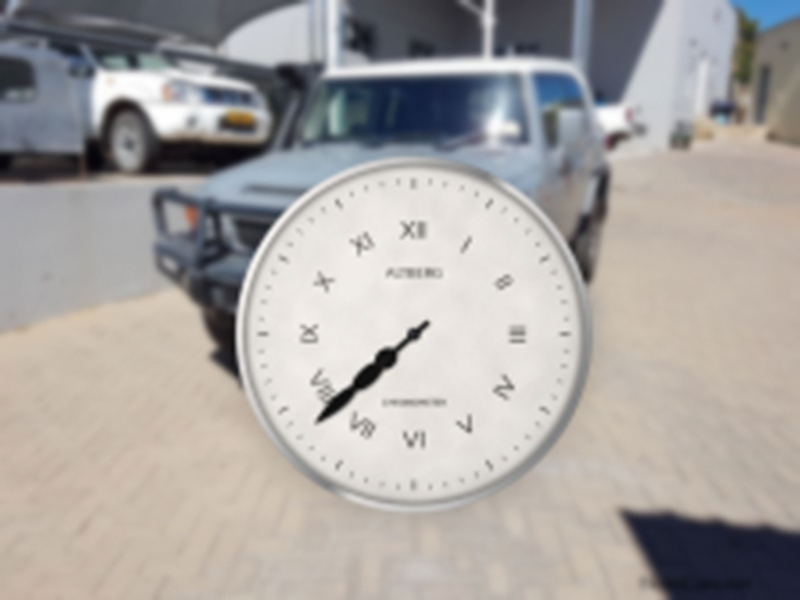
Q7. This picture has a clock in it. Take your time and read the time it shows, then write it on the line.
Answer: 7:38
